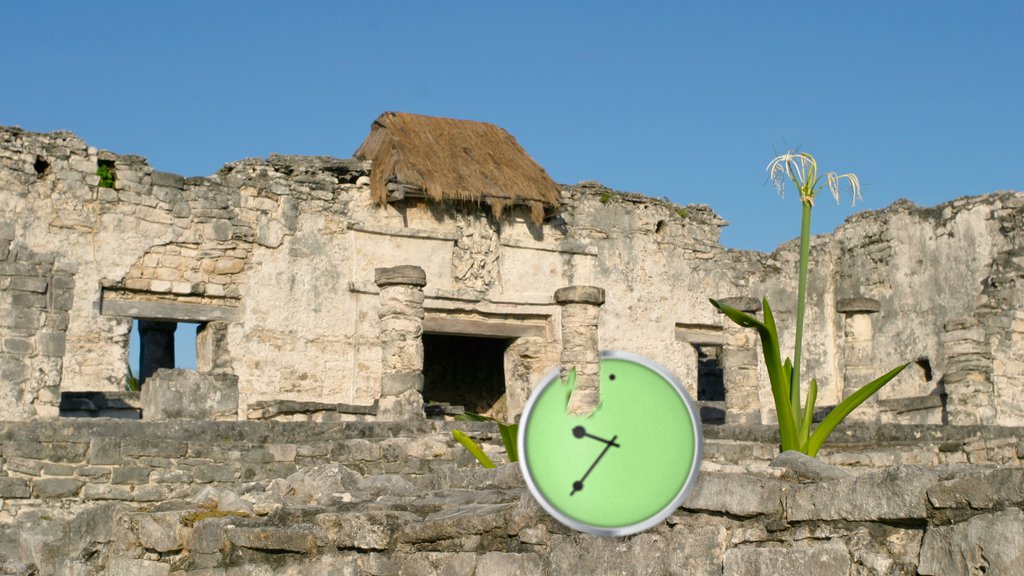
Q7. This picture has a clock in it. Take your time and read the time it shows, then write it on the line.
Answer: 9:36
